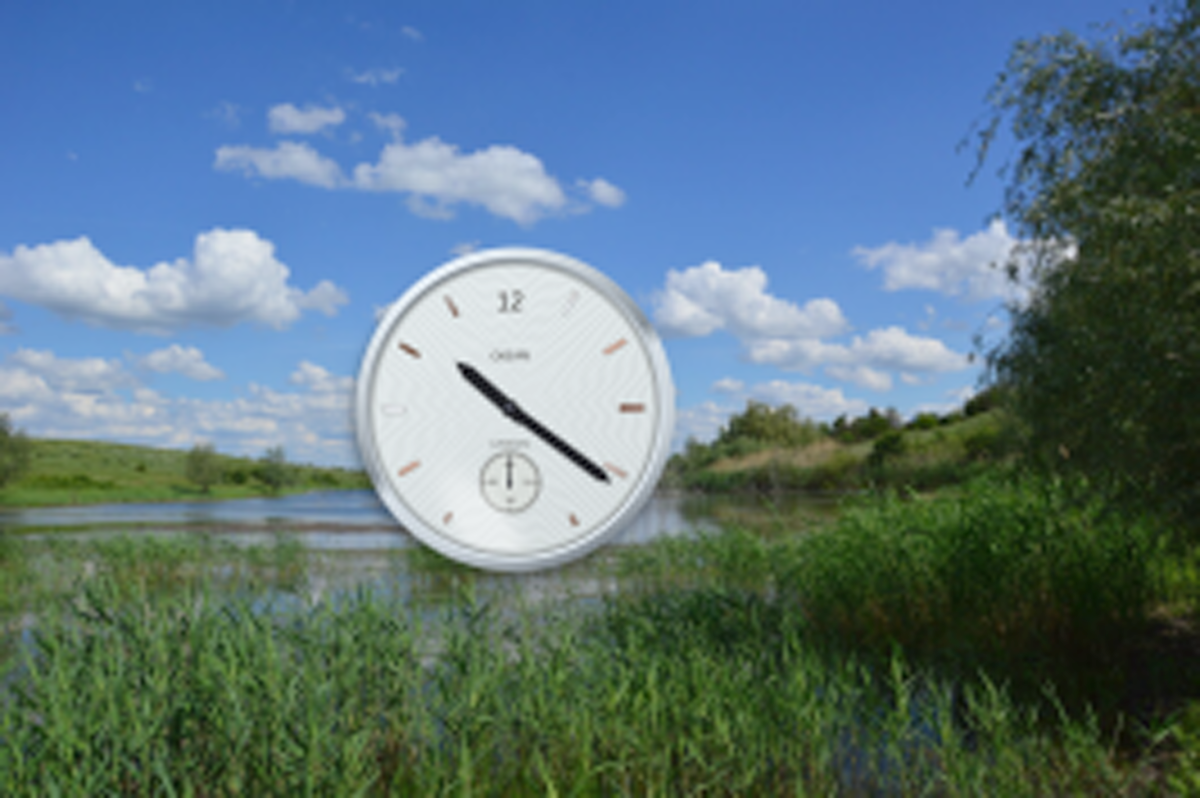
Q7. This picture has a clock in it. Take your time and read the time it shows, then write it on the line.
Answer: 10:21
